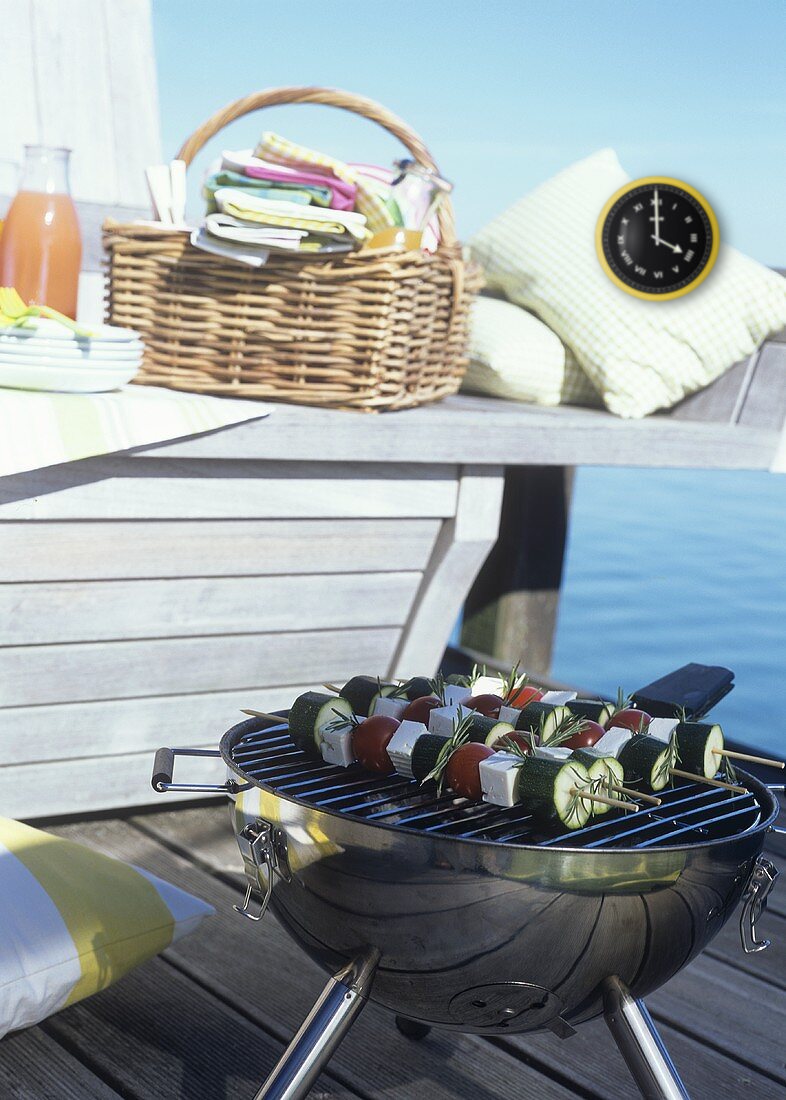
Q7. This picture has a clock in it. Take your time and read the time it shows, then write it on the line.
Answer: 4:00
